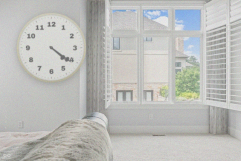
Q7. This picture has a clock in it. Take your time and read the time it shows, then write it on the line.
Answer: 4:21
